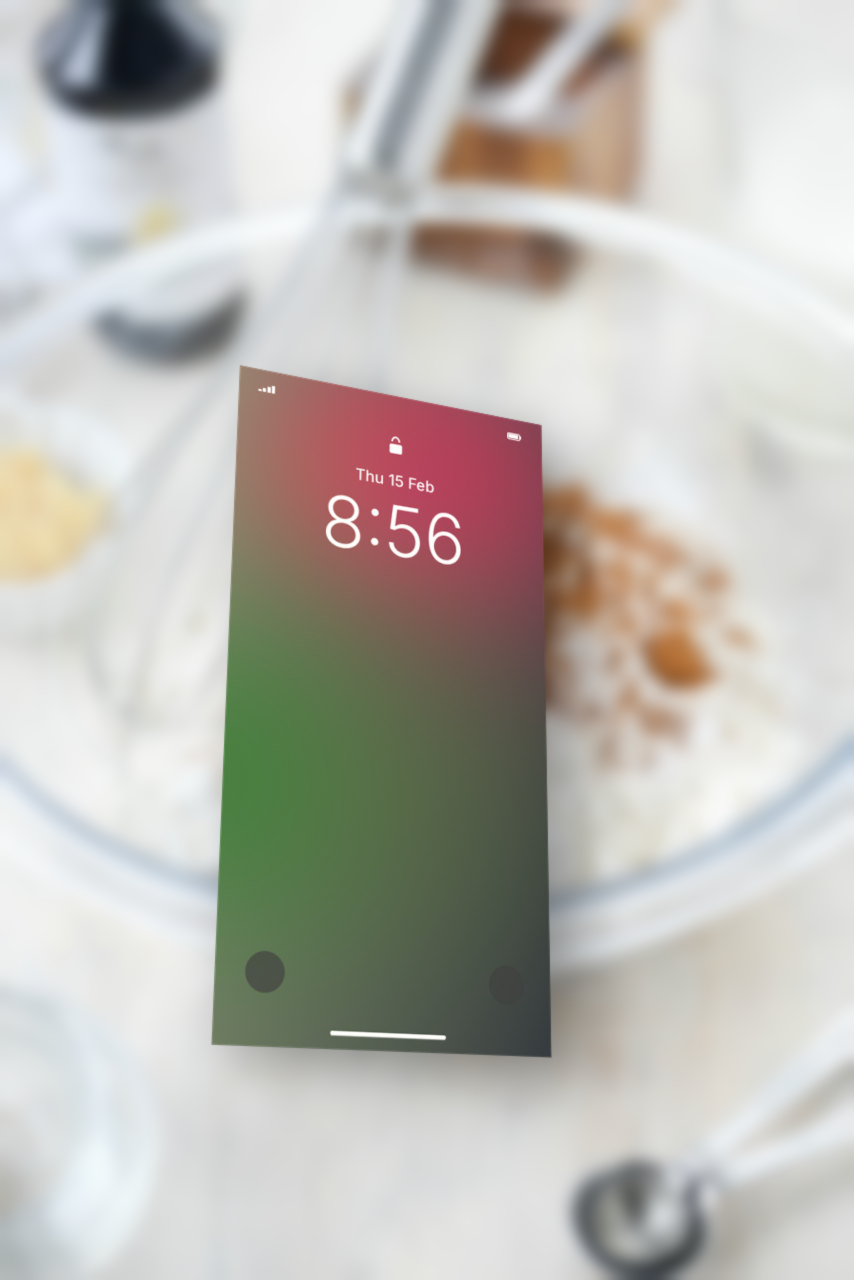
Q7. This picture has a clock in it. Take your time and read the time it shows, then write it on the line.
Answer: 8:56
